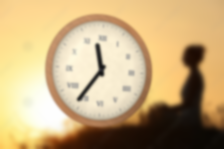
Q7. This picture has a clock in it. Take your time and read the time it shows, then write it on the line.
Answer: 11:36
